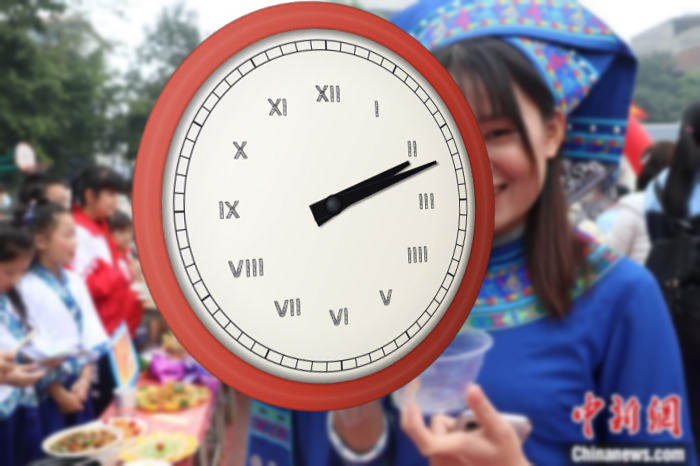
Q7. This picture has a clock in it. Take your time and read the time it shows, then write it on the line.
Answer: 2:12
